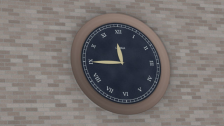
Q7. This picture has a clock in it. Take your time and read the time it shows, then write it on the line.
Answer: 11:45
